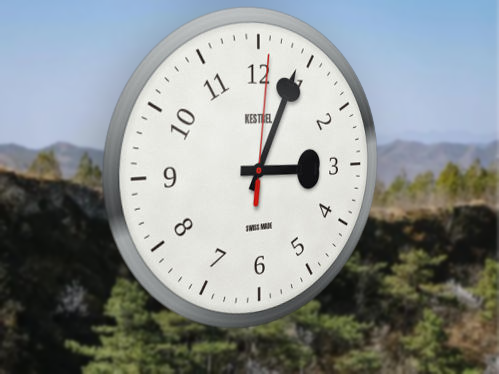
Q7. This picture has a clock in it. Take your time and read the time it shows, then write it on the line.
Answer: 3:04:01
